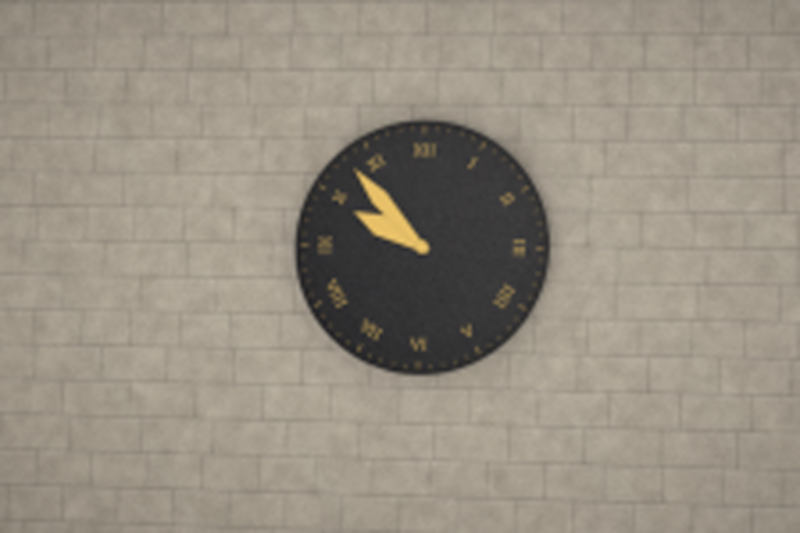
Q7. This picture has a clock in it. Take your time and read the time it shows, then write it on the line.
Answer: 9:53
